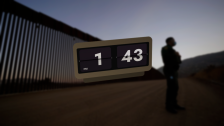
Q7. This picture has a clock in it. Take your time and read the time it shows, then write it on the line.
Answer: 1:43
